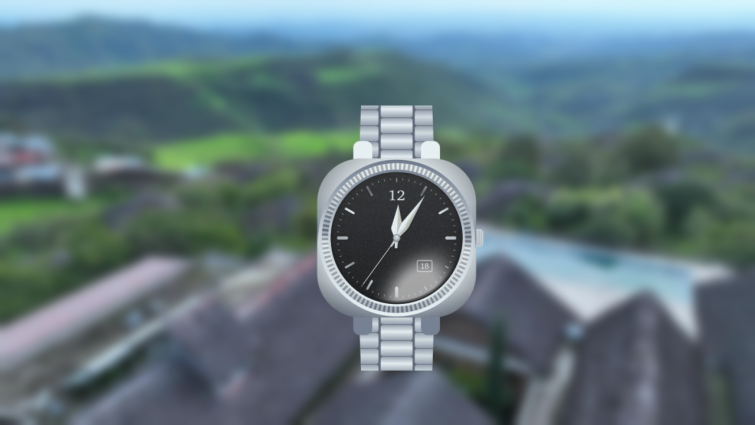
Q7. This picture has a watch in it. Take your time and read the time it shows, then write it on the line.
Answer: 12:05:36
